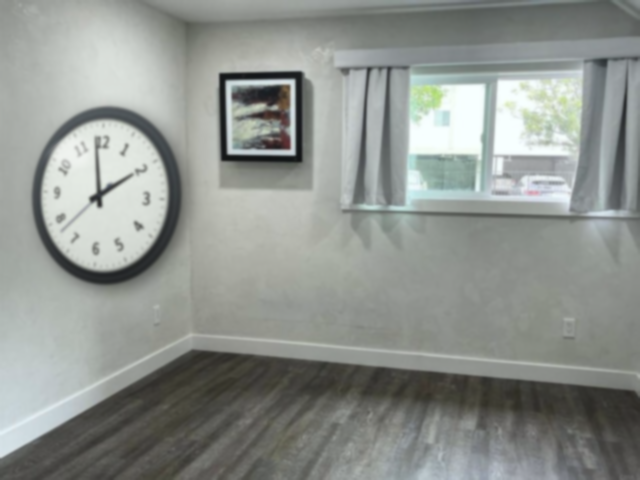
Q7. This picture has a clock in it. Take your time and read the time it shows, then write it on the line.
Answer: 1:58:38
